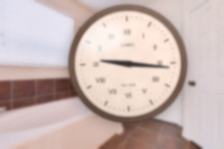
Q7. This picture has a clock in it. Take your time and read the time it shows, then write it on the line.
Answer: 9:16
